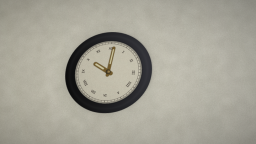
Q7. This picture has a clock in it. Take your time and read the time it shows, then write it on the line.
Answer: 10:01
